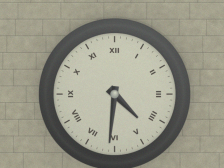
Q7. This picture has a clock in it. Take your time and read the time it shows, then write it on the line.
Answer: 4:31
